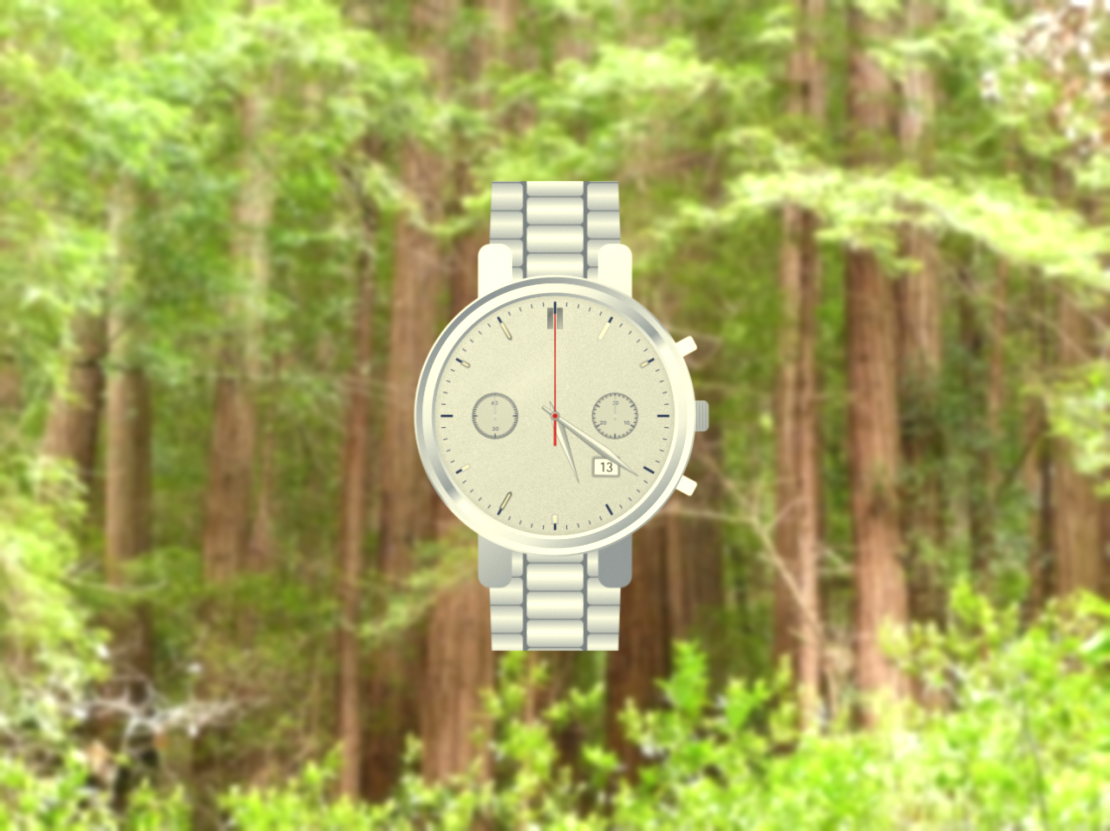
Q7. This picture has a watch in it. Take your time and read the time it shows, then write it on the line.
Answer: 5:21
